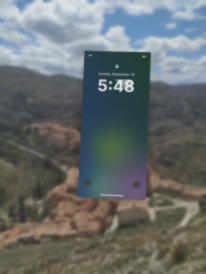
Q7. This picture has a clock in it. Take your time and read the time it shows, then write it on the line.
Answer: 5:48
